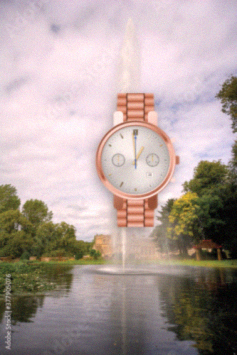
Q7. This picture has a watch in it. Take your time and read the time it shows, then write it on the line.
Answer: 12:59
